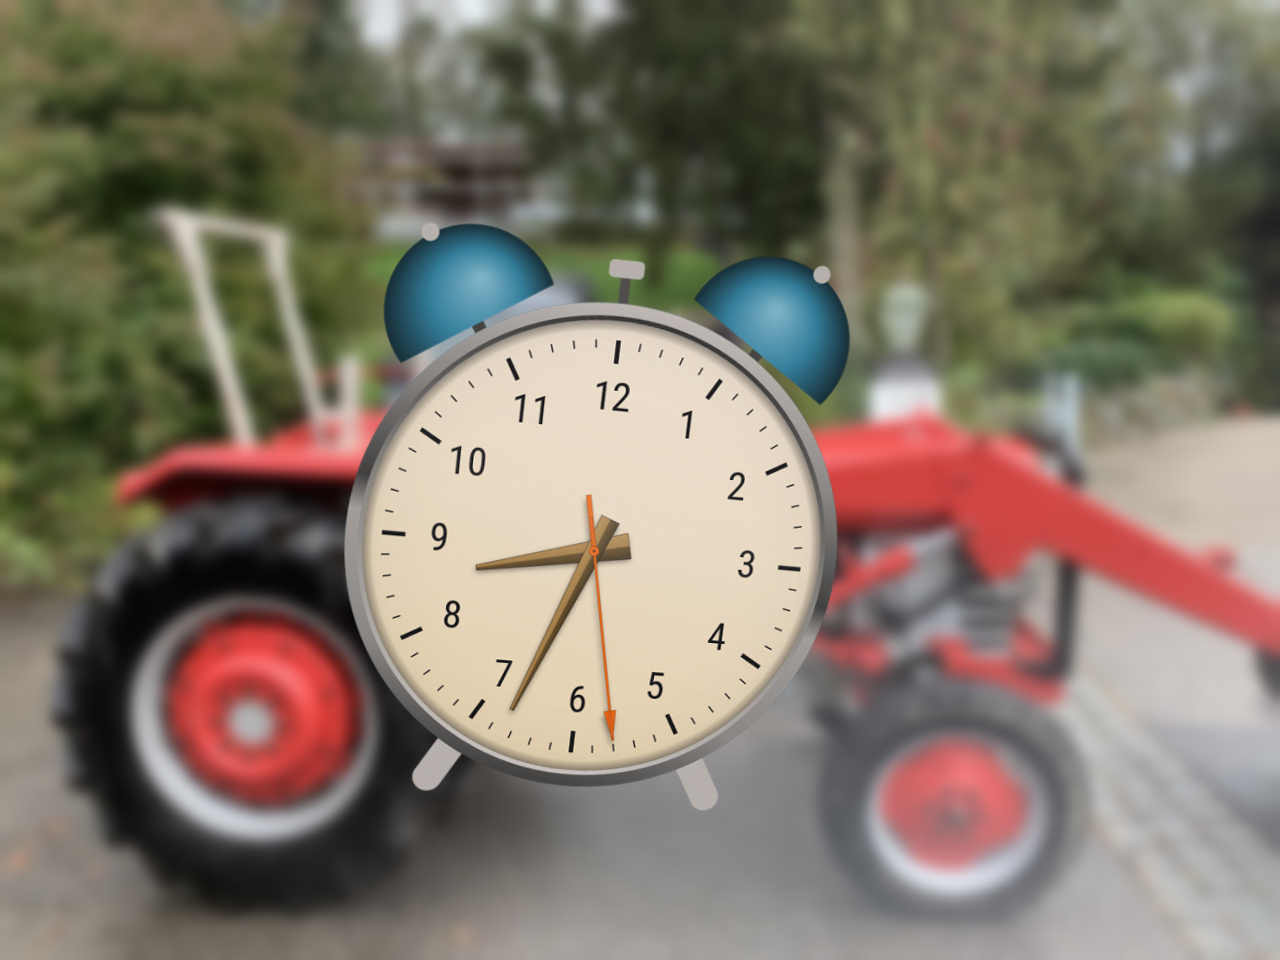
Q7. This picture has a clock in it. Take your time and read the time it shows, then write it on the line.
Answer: 8:33:28
